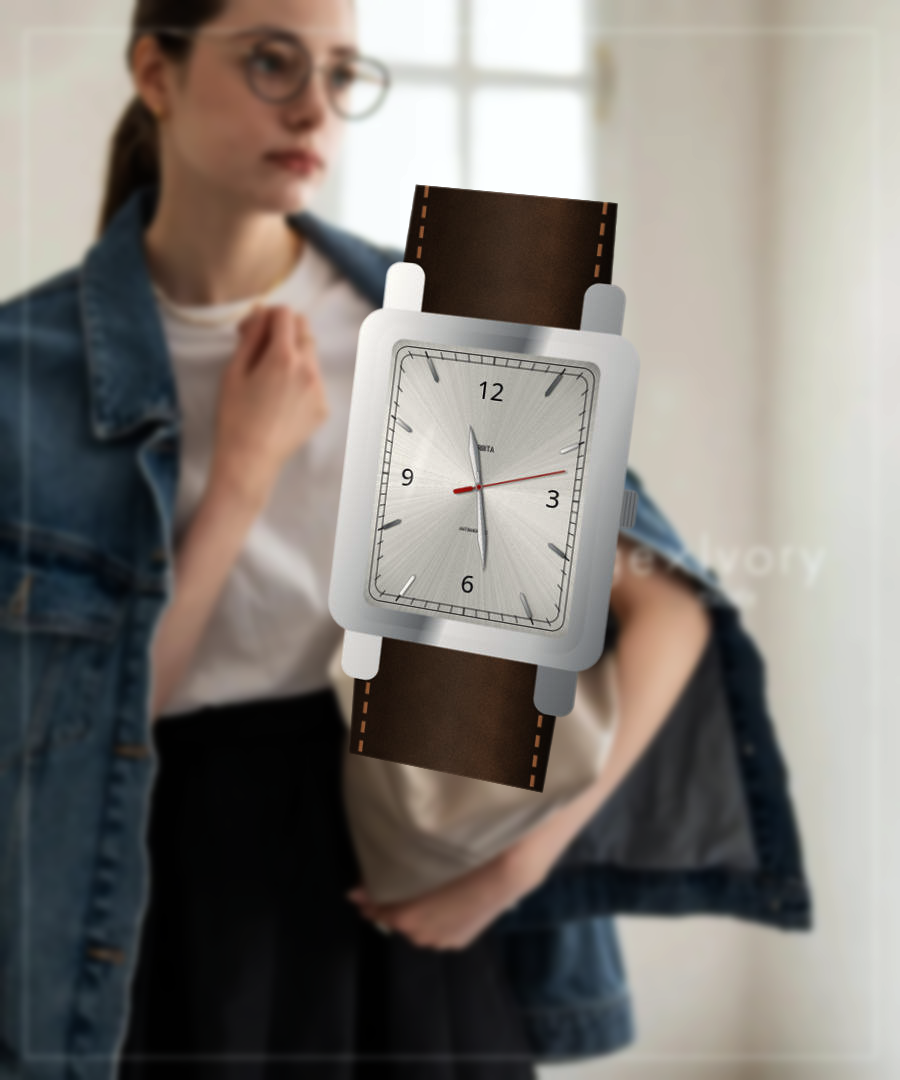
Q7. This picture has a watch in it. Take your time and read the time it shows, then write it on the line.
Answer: 11:28:12
